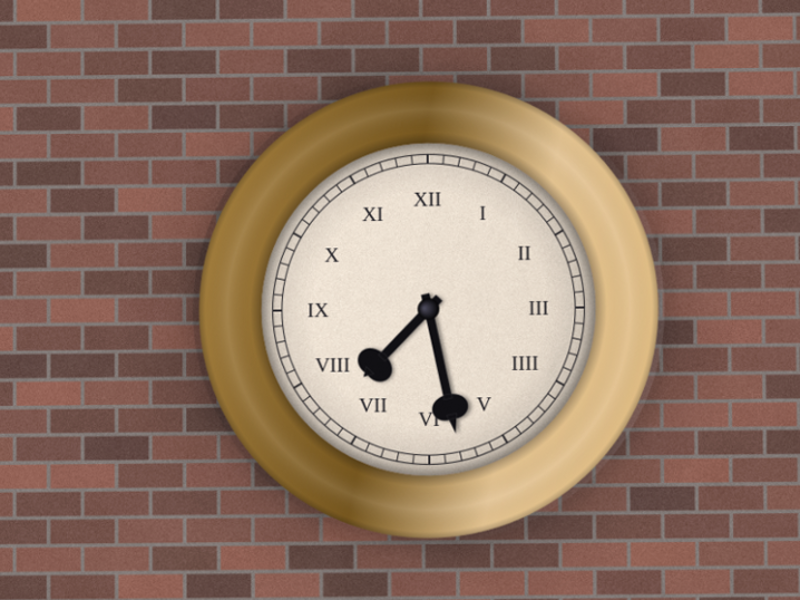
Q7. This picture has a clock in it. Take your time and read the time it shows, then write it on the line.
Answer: 7:28
